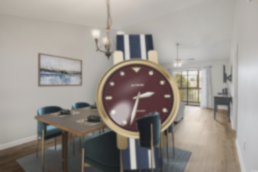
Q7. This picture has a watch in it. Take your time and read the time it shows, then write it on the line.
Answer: 2:33
